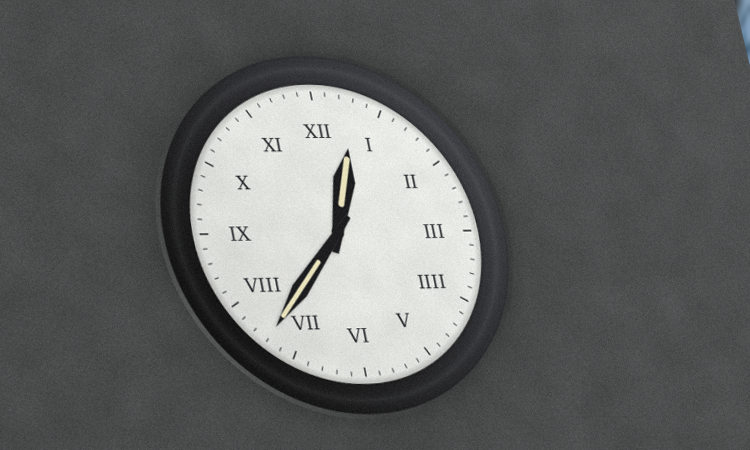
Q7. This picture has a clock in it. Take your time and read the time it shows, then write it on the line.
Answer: 12:37
